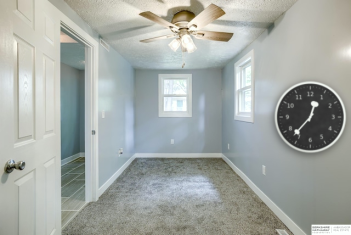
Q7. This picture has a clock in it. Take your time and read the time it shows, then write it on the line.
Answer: 12:37
